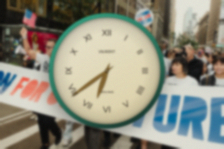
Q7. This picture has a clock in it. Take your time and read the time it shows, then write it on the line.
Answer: 6:39
